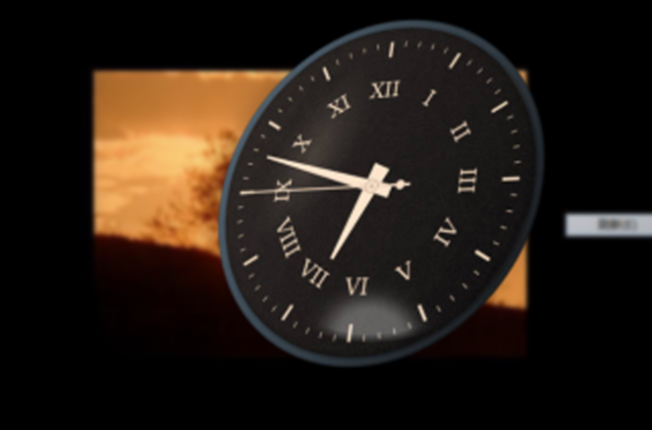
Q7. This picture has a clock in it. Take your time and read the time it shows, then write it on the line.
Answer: 6:47:45
